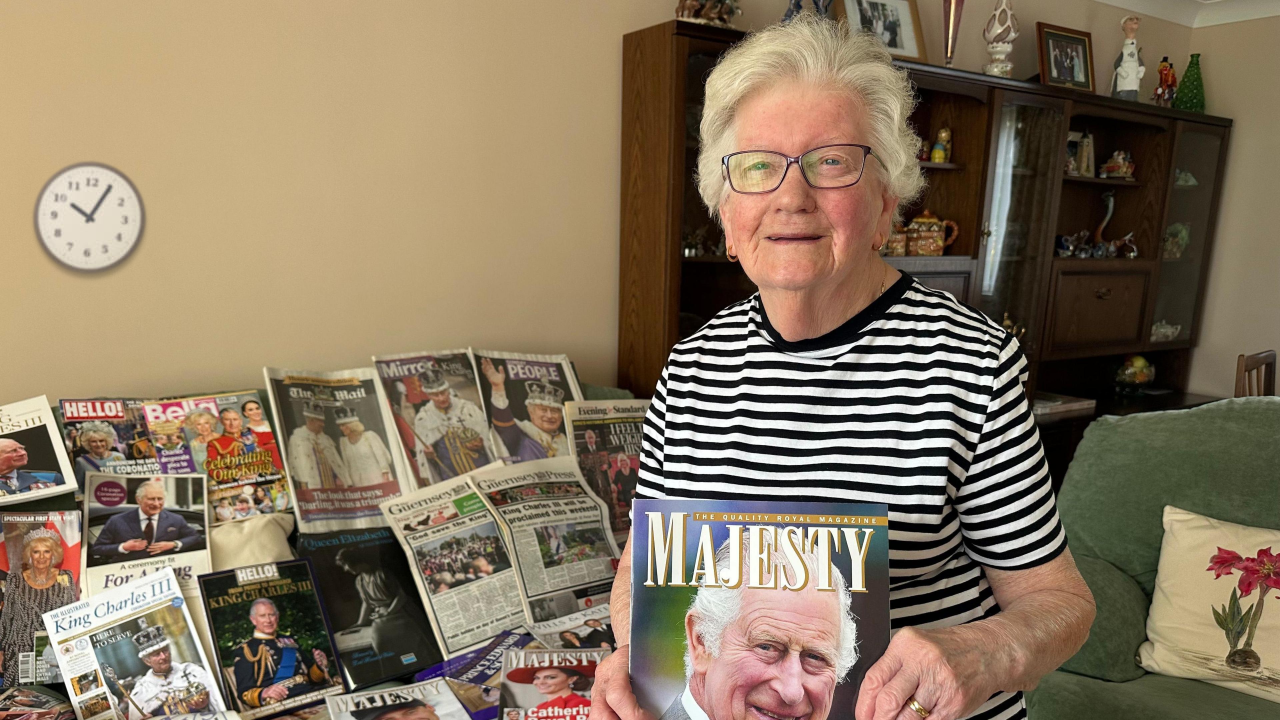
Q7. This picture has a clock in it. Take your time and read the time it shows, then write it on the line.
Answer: 10:05
